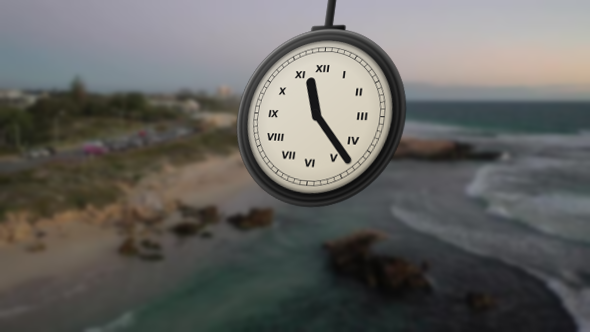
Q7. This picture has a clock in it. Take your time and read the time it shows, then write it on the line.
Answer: 11:23
